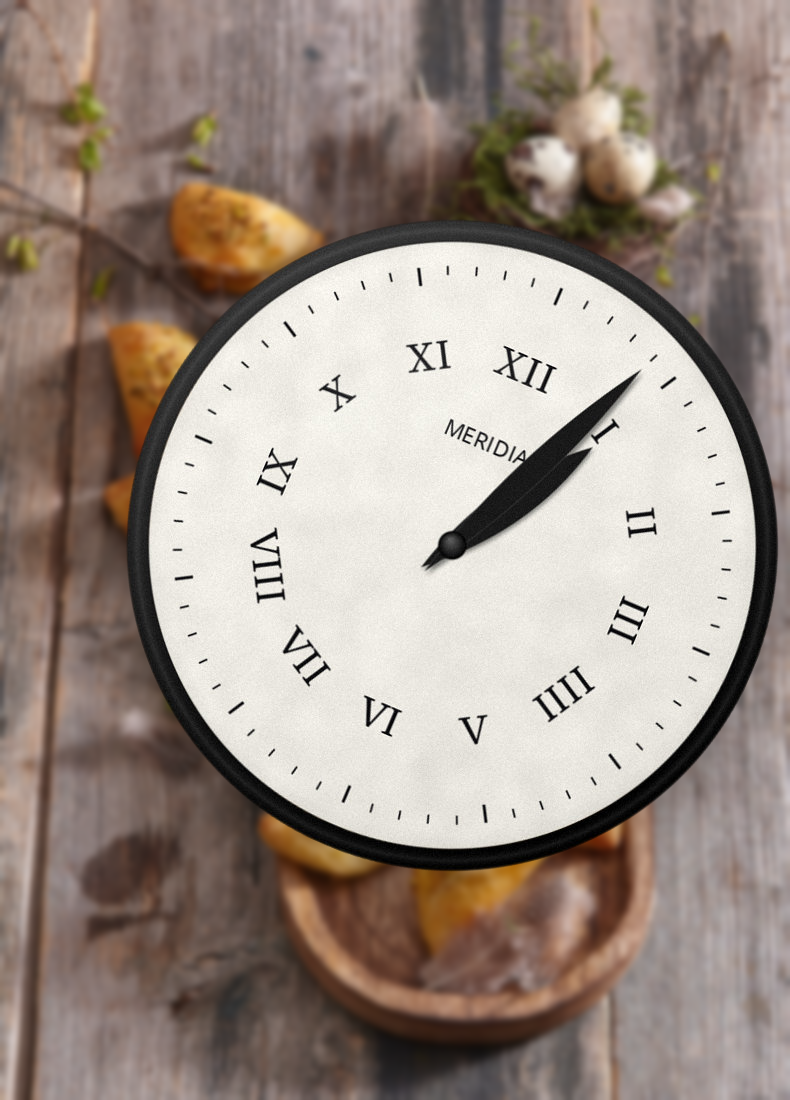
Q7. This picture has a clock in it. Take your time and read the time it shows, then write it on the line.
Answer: 1:04
